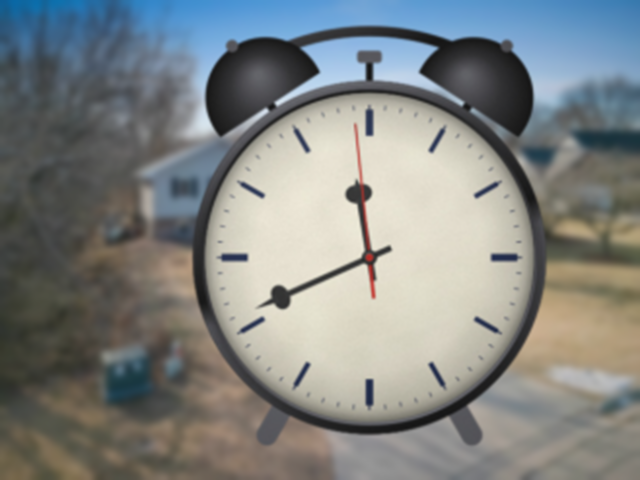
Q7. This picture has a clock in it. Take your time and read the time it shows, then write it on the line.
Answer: 11:40:59
